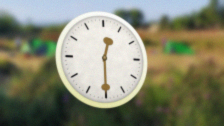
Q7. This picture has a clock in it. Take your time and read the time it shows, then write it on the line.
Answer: 12:30
